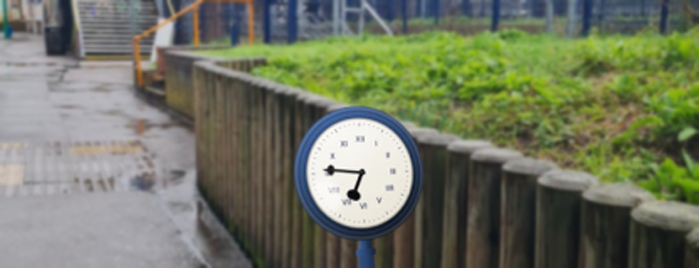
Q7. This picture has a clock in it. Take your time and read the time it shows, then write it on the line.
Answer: 6:46
